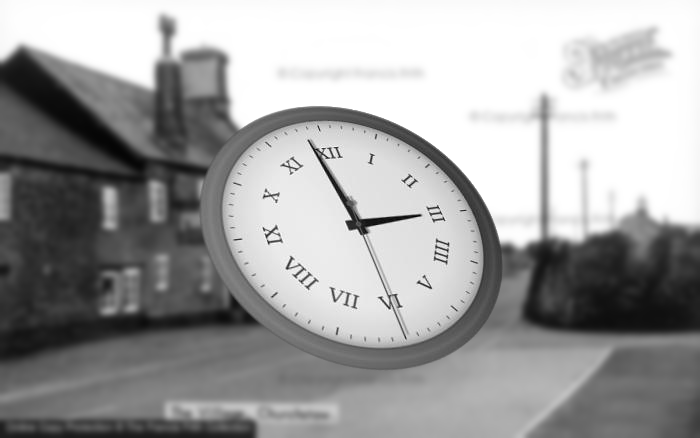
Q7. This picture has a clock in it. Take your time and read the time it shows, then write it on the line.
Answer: 2:58:30
